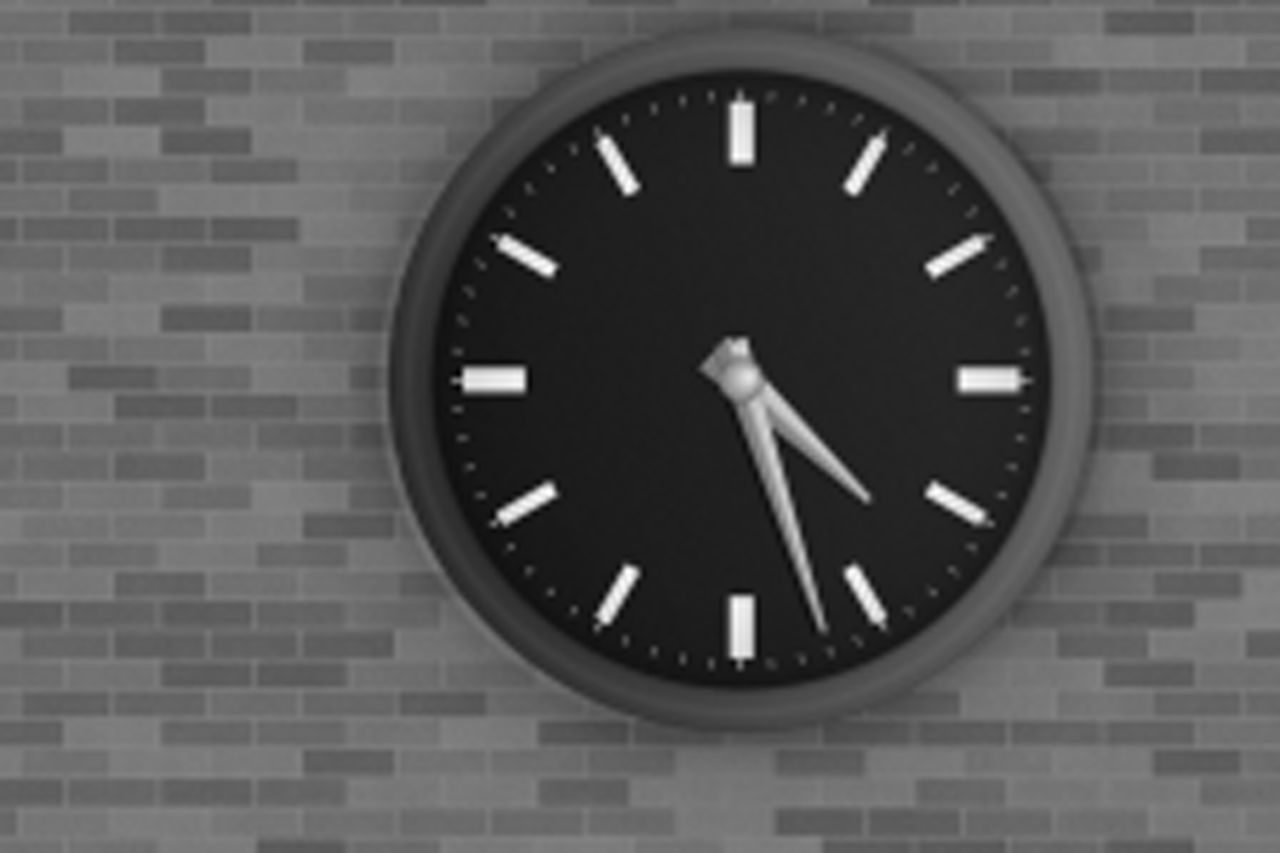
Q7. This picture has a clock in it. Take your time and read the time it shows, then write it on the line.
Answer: 4:27
